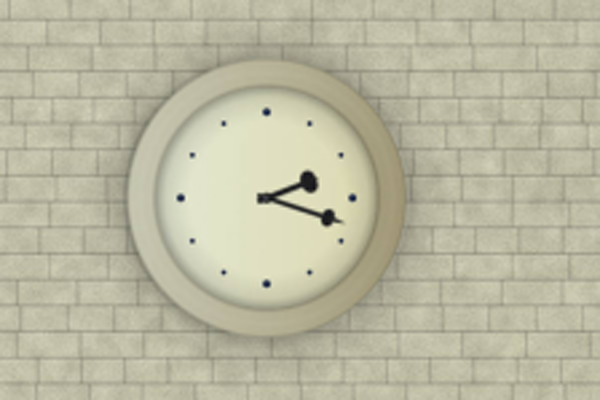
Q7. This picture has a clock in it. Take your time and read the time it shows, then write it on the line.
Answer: 2:18
